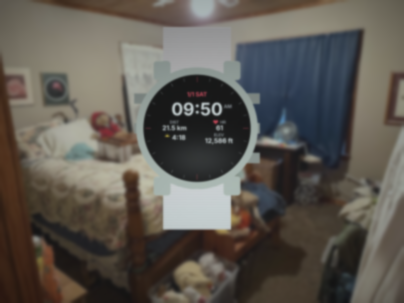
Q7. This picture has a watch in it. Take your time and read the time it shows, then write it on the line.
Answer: 9:50
